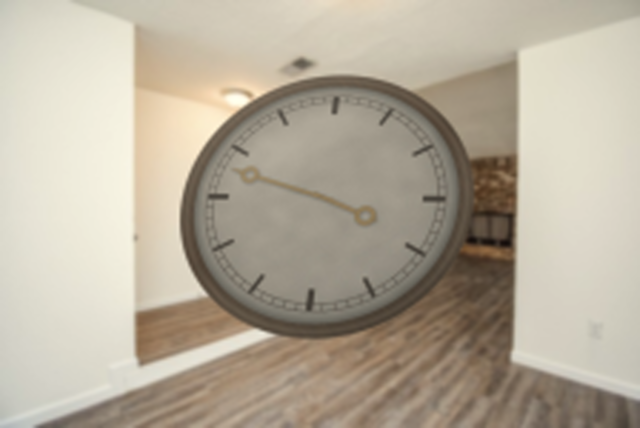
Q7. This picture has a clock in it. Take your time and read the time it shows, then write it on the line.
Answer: 3:48
